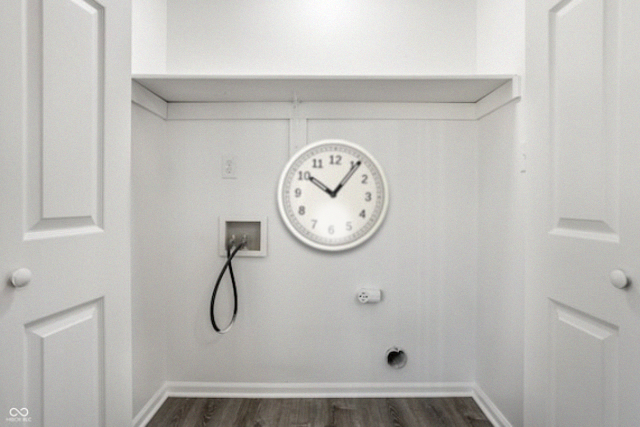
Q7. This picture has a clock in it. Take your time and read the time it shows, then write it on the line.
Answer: 10:06
